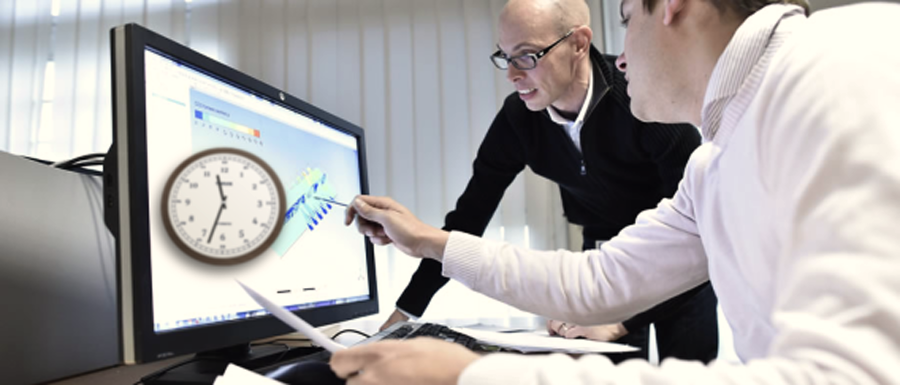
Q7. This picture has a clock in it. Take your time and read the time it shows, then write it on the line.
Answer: 11:33
